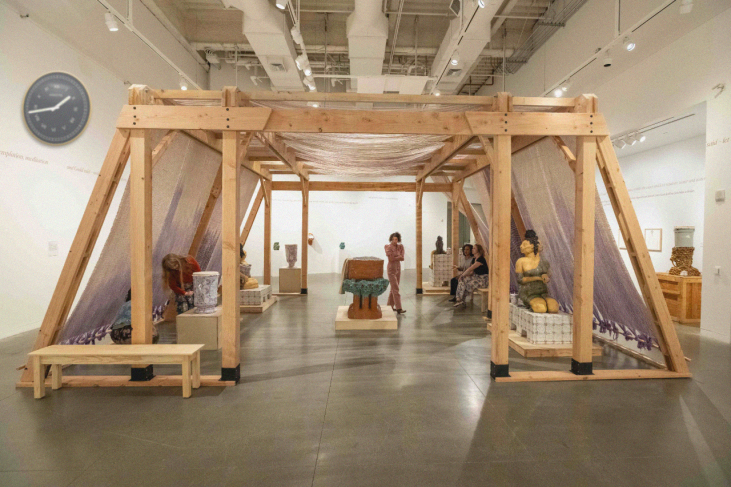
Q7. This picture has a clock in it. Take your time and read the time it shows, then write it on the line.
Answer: 1:43
